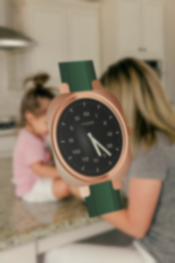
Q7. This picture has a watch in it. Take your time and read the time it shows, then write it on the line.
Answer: 5:23
